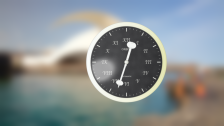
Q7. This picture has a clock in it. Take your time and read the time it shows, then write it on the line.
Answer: 12:33
